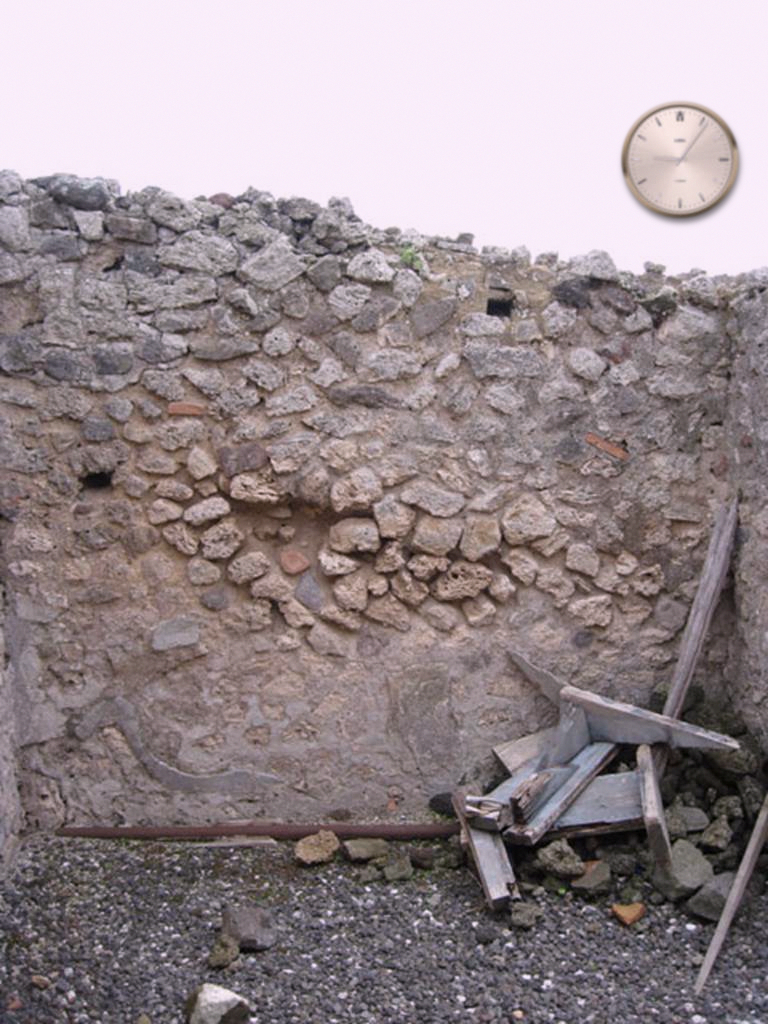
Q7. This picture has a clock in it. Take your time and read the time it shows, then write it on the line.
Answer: 9:06
